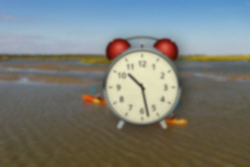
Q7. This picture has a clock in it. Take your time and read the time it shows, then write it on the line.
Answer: 10:28
